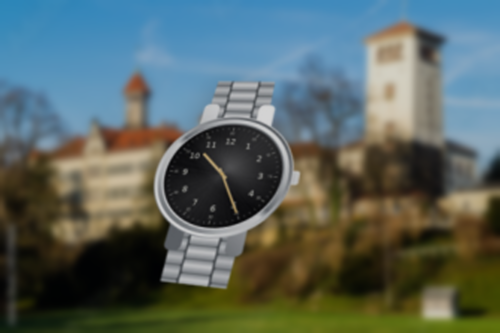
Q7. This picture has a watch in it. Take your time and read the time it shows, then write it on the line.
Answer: 10:25
